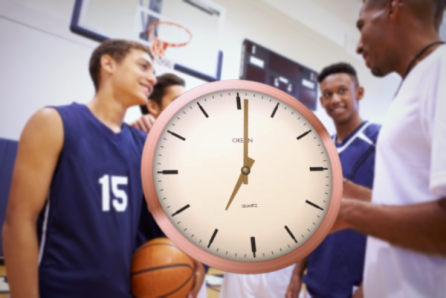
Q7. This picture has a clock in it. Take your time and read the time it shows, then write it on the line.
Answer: 7:01
